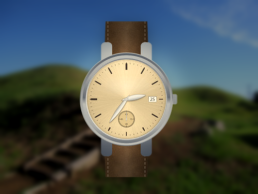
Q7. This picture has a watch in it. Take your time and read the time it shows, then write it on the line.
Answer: 2:36
